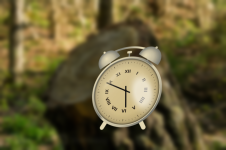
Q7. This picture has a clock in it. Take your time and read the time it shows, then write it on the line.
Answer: 5:49
